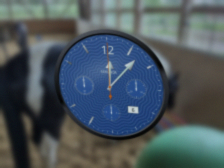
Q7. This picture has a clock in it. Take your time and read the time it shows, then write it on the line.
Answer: 12:07
